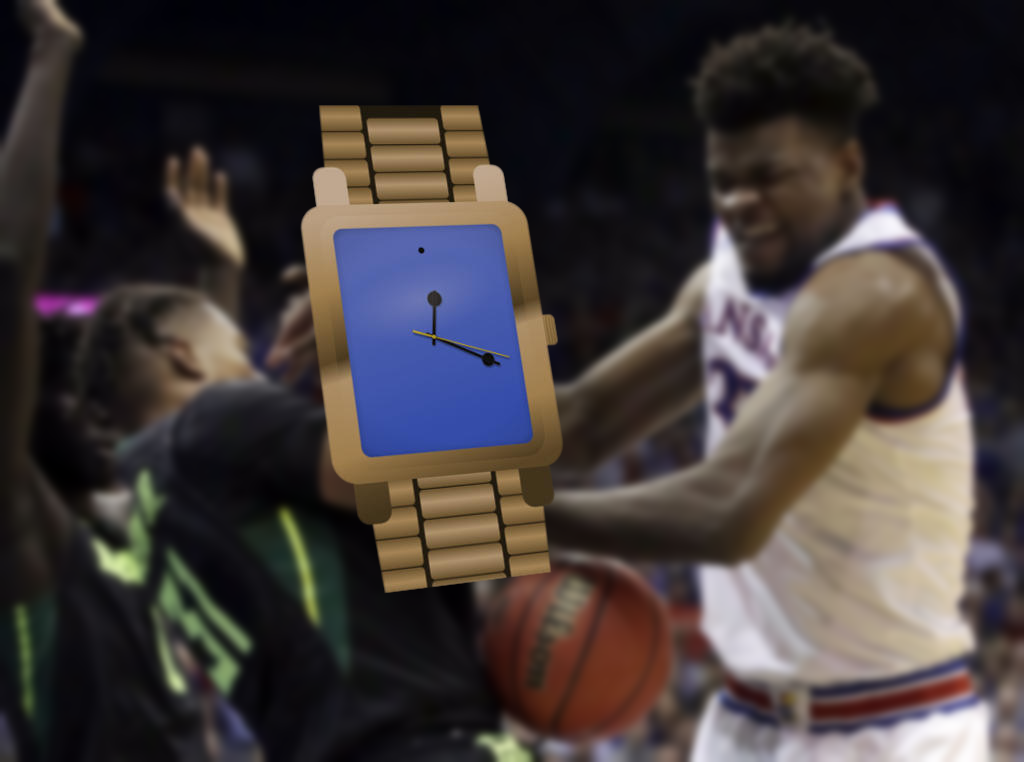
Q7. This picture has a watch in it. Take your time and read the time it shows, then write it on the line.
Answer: 12:19:18
